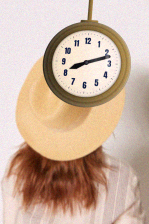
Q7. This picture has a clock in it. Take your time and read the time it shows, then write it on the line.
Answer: 8:12
